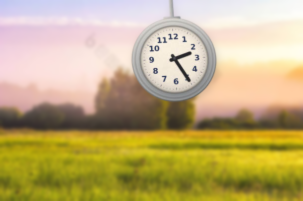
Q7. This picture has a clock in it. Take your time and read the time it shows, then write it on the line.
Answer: 2:25
